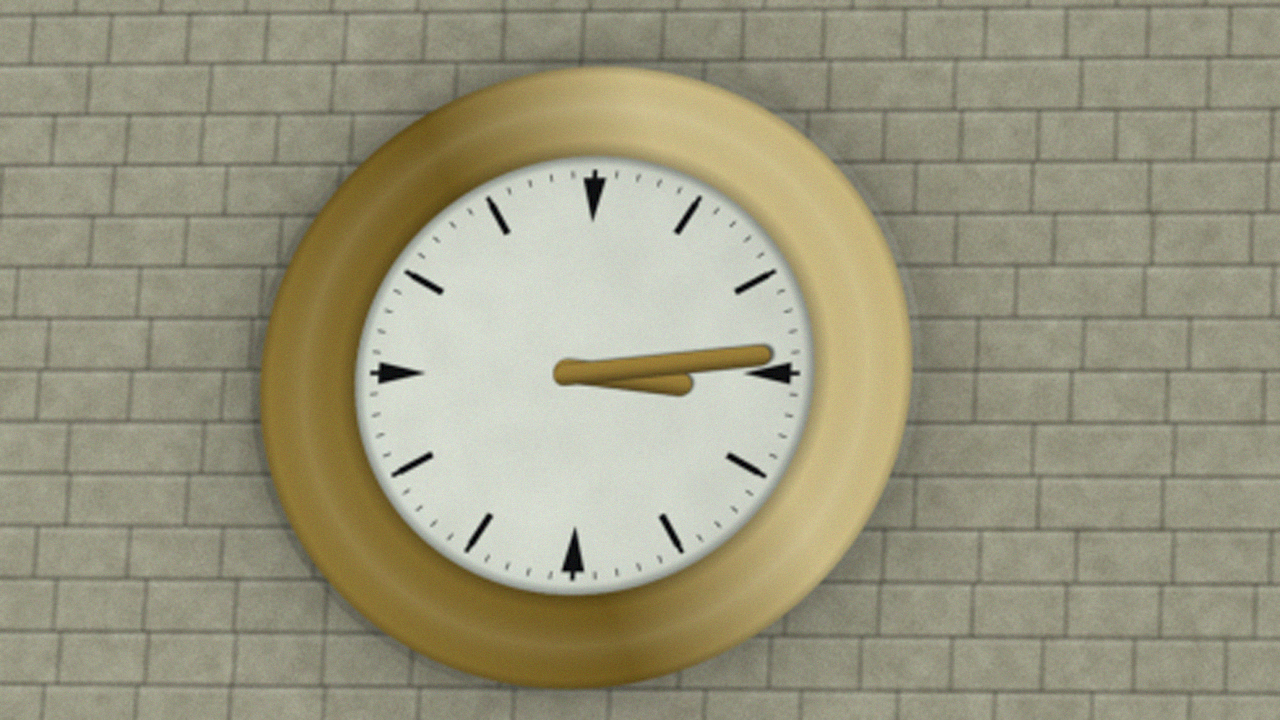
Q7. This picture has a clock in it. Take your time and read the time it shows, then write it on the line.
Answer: 3:14
